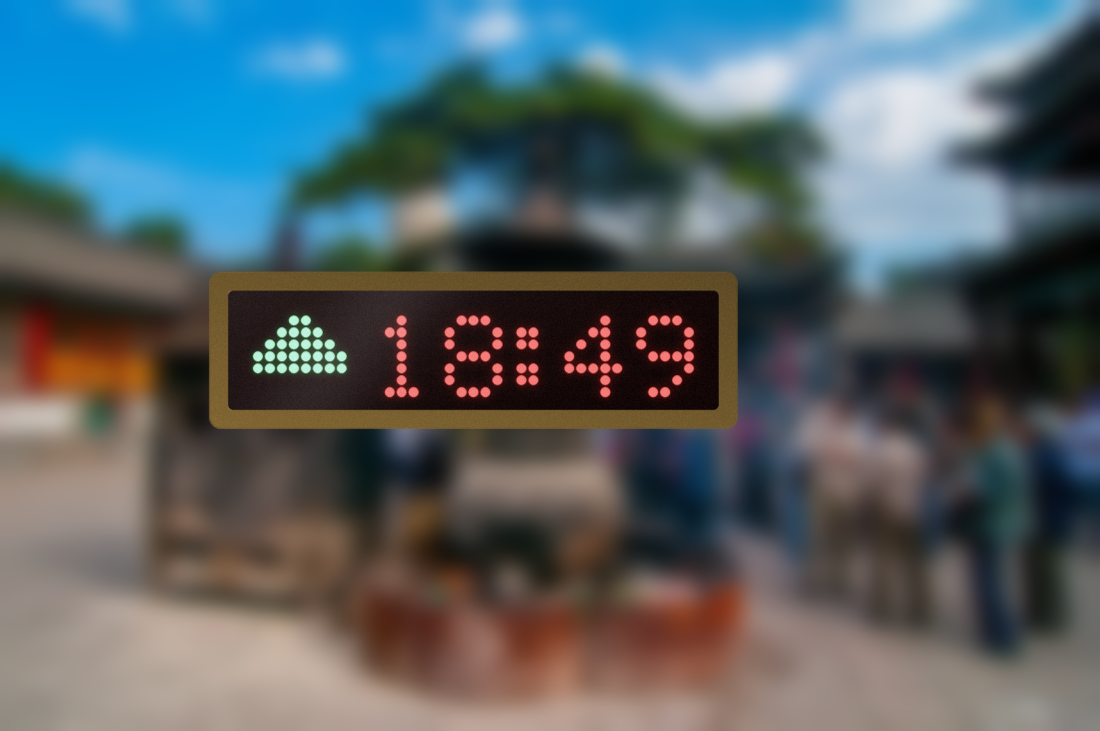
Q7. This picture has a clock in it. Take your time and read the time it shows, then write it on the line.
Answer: 18:49
